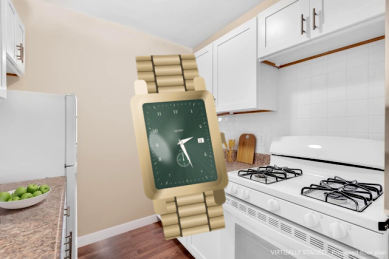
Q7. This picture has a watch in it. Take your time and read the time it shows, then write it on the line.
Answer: 2:27
